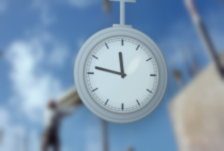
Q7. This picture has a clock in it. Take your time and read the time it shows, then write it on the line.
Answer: 11:47
